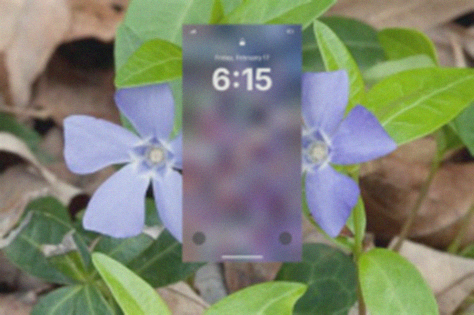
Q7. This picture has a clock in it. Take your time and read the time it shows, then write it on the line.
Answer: 6:15
